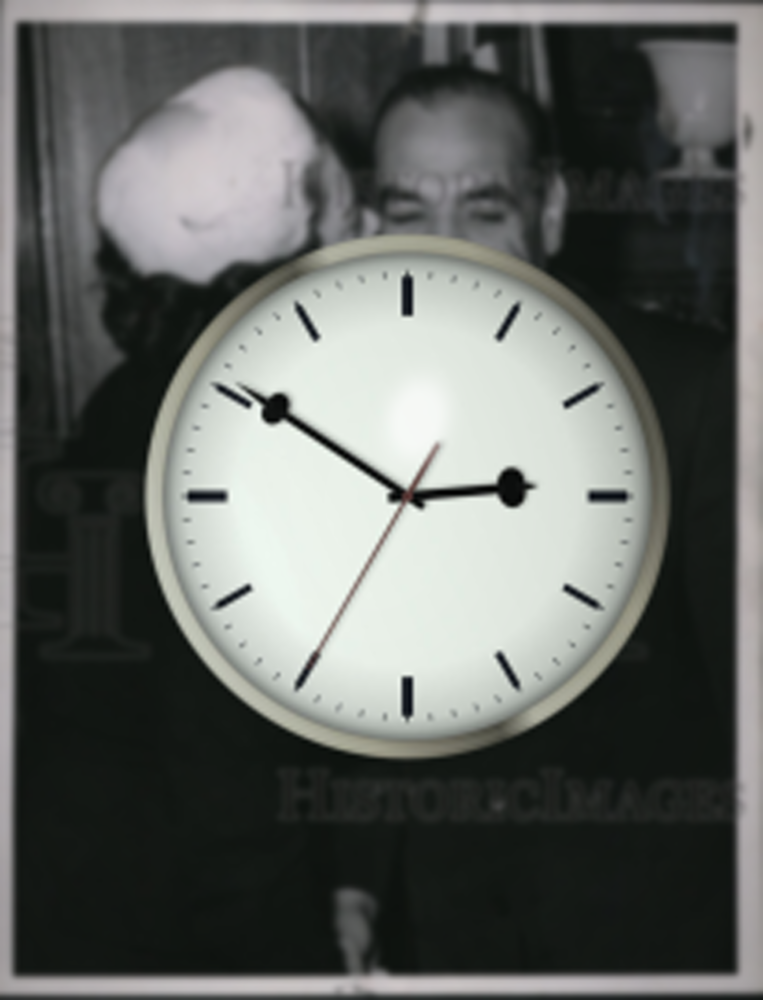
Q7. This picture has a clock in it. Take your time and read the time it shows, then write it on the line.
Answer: 2:50:35
